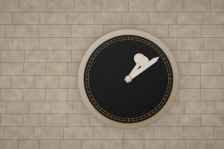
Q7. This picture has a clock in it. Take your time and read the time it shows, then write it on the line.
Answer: 1:09
